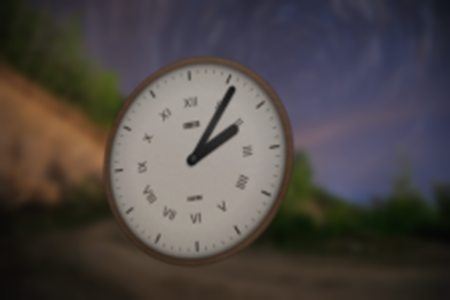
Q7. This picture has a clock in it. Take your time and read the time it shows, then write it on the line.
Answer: 2:06
